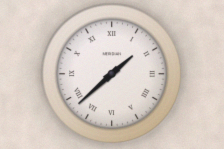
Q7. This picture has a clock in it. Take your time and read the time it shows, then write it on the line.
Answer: 1:38
